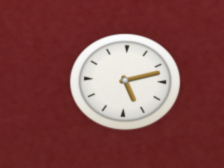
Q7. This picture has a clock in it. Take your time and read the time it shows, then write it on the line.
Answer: 5:12
